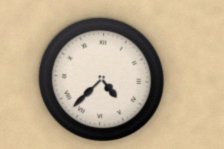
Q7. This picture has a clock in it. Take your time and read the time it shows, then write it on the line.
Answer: 4:37
